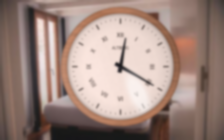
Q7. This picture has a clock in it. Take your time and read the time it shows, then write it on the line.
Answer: 12:20
